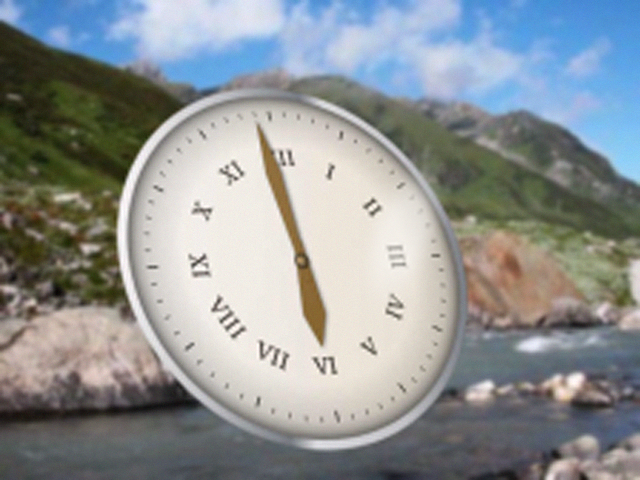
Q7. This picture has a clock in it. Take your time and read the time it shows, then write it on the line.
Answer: 5:59
